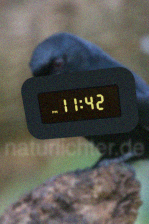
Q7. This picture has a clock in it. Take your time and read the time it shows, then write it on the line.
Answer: 11:42
